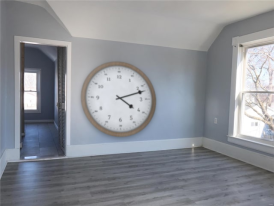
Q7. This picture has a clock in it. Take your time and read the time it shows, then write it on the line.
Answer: 4:12
